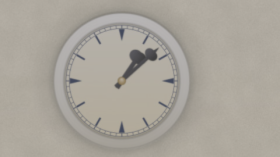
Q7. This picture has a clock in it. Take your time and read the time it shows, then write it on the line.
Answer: 1:08
